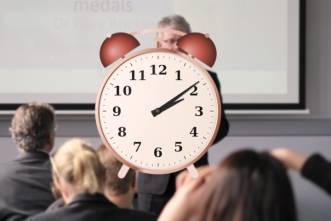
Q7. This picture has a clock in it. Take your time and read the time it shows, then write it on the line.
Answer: 2:09
